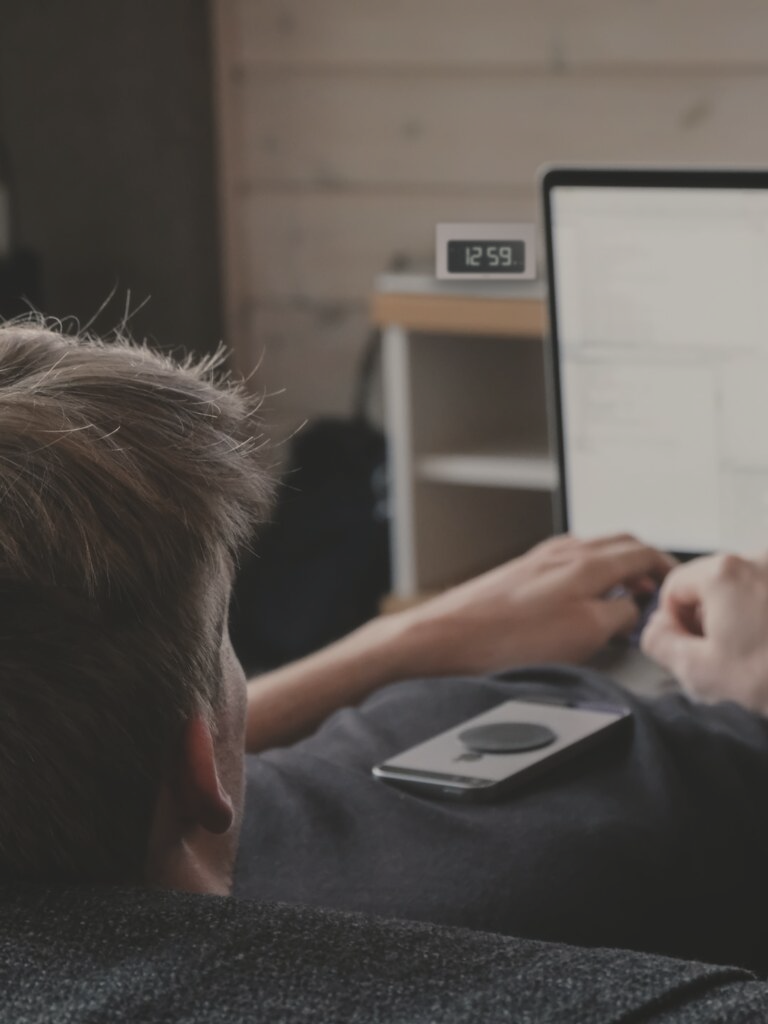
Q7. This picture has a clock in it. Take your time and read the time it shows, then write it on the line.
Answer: 12:59
